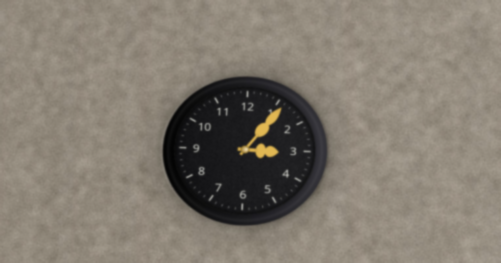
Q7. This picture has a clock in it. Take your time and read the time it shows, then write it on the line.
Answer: 3:06
